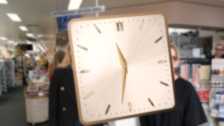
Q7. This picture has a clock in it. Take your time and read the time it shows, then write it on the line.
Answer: 11:32
